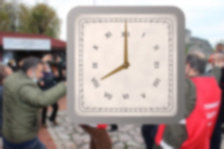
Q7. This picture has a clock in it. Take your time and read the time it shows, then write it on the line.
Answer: 8:00
